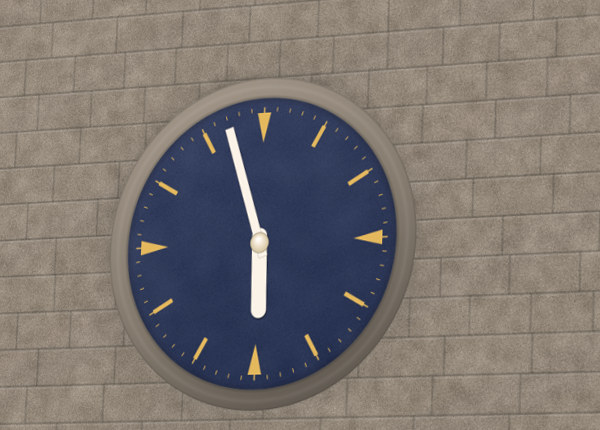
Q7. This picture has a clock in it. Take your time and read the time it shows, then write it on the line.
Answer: 5:57
